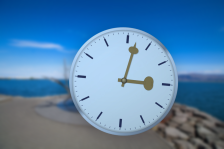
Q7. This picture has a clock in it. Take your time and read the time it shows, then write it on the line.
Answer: 3:02
